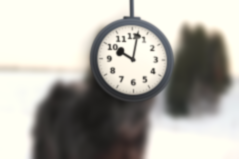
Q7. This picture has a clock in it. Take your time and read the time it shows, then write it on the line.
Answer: 10:02
